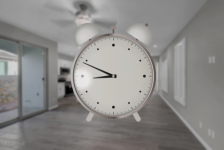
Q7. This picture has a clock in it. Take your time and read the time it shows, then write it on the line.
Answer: 8:49
